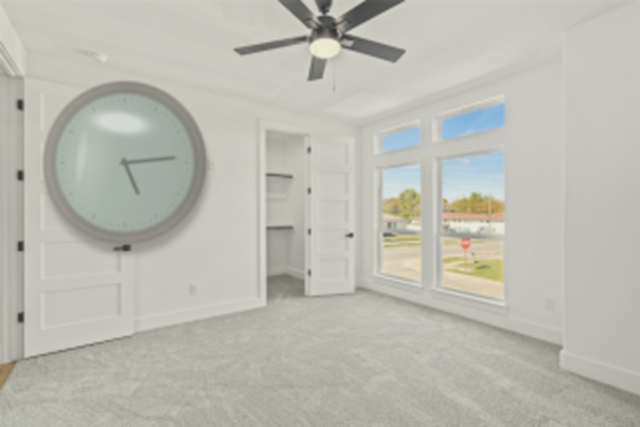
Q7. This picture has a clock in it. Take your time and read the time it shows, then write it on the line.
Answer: 5:14
